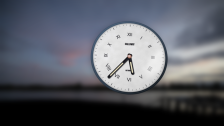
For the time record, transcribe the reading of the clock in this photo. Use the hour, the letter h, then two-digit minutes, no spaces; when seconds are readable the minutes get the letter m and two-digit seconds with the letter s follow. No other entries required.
5h37
